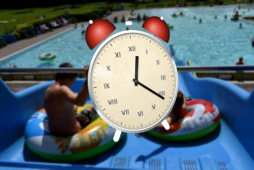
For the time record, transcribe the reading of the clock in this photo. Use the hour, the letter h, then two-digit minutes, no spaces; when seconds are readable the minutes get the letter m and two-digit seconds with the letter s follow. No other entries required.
12h21
